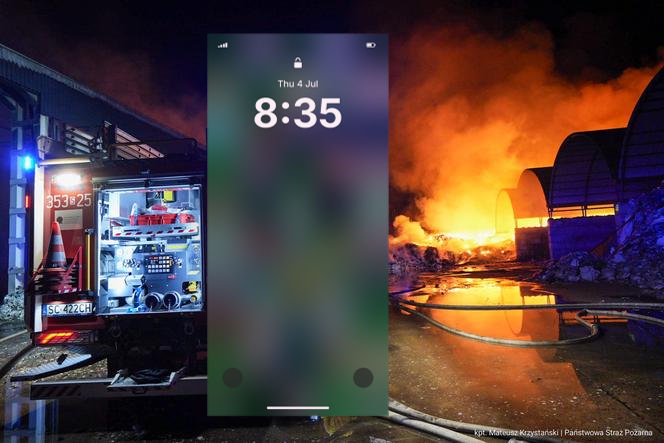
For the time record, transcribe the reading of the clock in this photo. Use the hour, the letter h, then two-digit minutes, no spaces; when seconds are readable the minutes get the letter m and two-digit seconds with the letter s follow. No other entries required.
8h35
